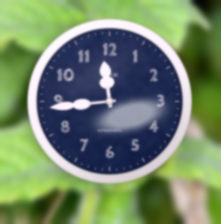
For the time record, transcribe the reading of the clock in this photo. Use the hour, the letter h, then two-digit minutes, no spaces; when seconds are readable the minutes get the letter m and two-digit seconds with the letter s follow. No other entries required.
11h44
